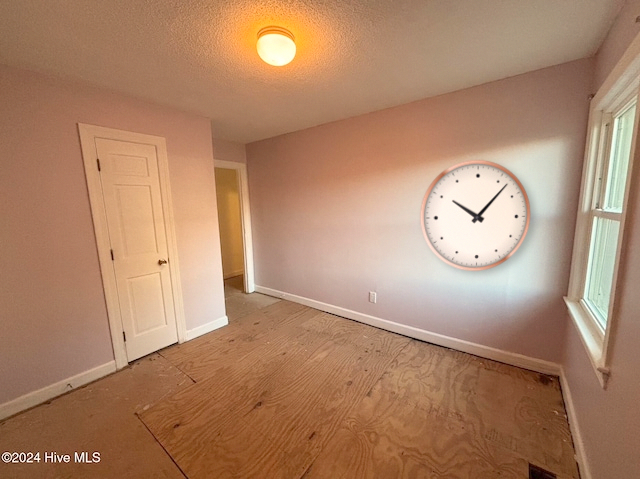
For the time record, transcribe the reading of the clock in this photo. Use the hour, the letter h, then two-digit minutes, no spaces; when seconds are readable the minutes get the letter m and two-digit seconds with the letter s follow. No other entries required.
10h07
